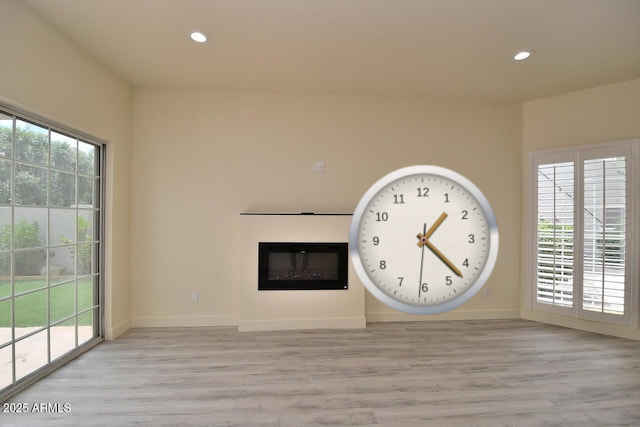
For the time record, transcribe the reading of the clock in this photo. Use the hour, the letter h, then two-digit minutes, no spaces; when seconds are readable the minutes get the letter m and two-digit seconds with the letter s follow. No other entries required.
1h22m31s
